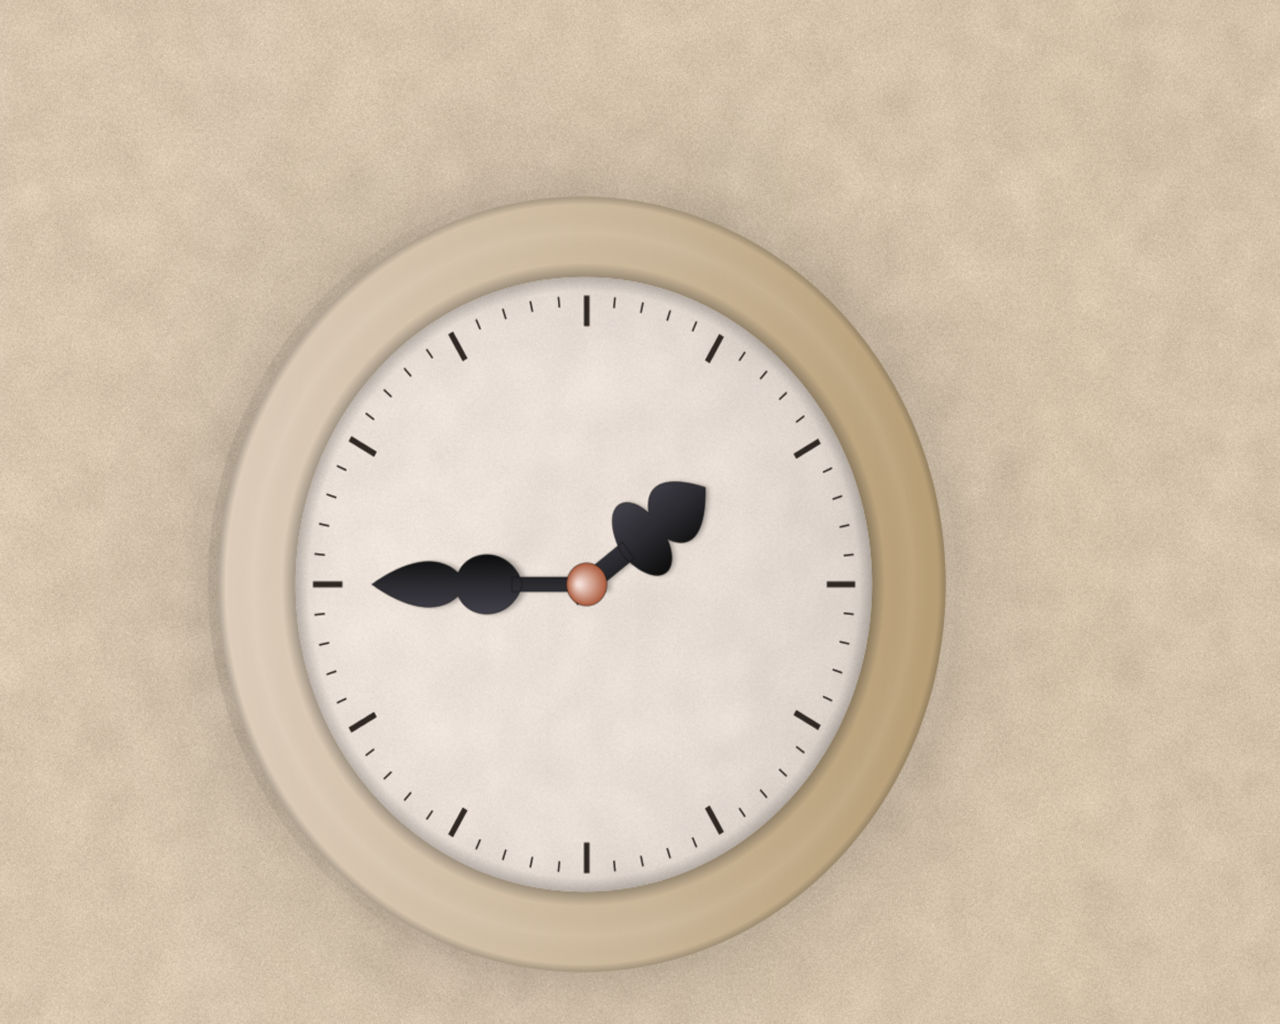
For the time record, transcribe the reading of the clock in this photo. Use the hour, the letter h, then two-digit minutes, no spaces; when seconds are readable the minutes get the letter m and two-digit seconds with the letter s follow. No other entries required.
1h45
